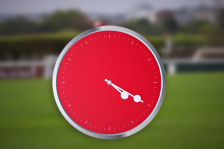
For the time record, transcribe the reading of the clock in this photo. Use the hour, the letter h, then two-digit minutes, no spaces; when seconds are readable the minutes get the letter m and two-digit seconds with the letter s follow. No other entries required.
4h20
